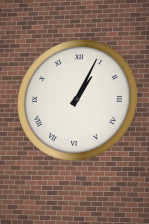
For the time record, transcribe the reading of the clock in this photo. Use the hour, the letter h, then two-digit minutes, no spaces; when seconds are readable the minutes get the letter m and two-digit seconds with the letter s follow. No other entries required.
1h04
